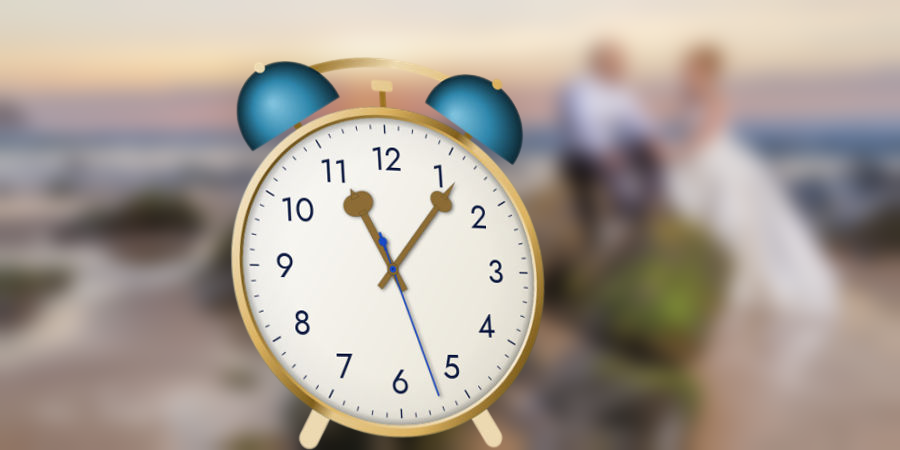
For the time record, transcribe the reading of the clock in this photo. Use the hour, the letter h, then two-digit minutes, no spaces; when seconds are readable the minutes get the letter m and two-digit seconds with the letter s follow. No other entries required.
11h06m27s
